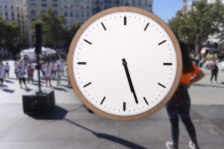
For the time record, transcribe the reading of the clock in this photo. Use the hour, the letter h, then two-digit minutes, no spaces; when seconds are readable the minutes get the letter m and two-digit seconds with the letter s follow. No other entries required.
5h27
